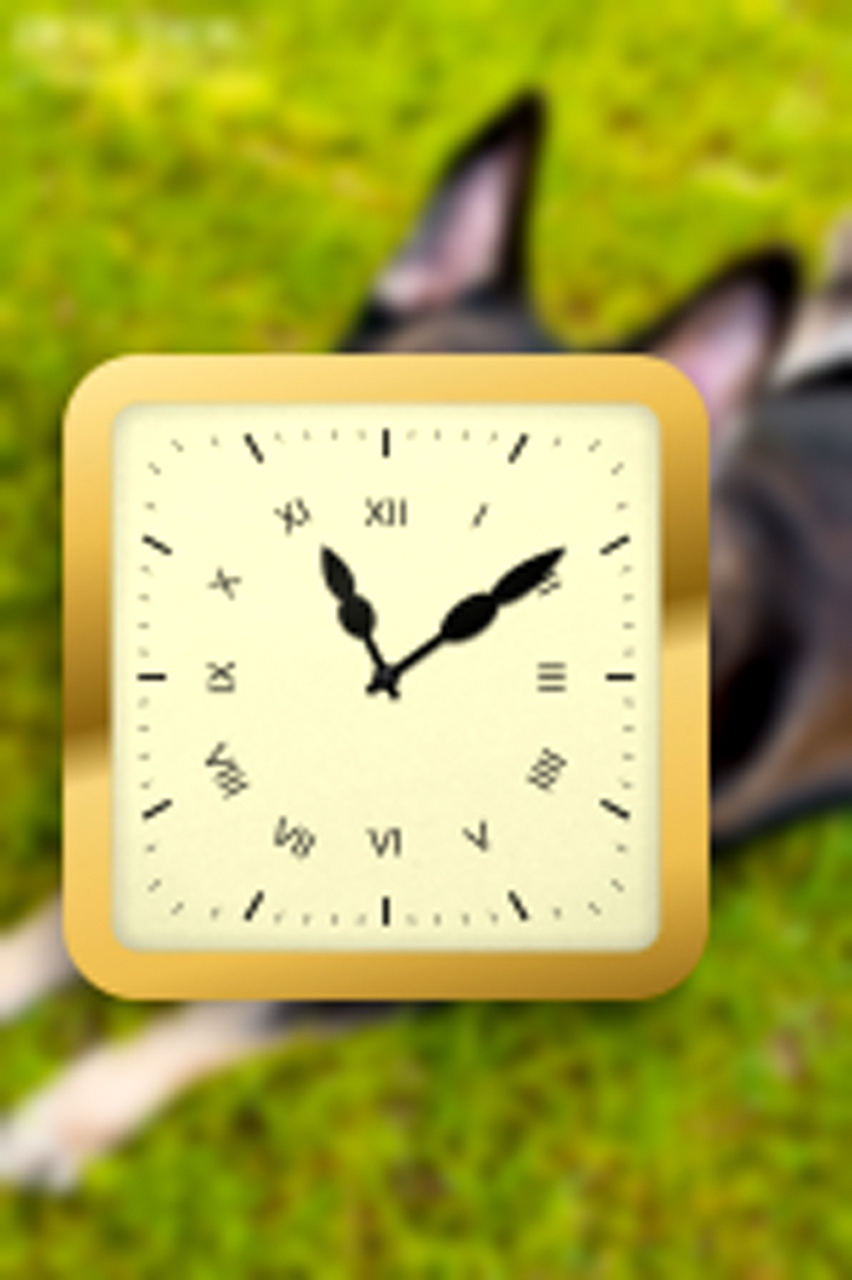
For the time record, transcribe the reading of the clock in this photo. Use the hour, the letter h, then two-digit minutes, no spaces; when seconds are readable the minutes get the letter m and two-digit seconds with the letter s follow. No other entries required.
11h09
